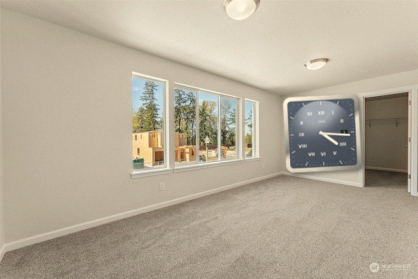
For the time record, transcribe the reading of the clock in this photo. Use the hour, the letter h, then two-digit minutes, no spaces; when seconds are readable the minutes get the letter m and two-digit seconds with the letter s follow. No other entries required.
4h16
